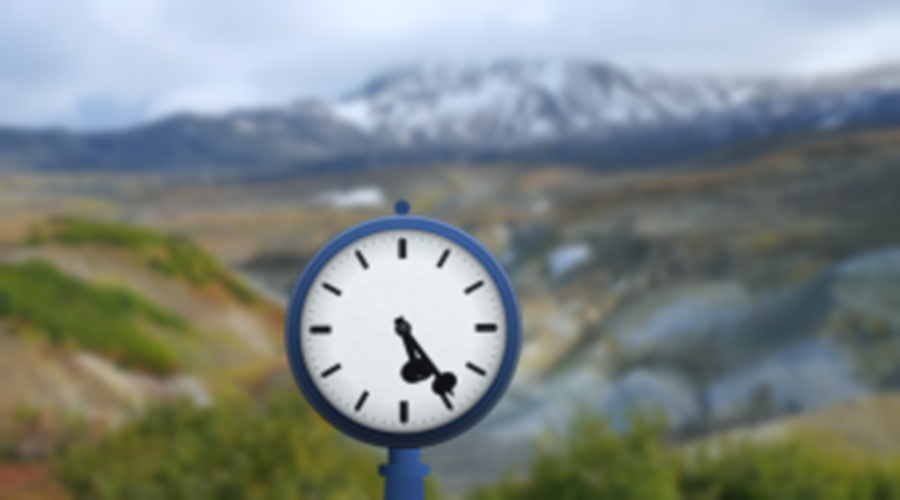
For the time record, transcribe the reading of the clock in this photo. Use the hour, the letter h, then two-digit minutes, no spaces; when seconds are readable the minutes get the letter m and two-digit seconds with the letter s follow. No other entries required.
5h24
